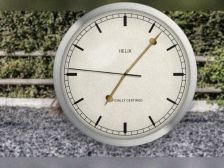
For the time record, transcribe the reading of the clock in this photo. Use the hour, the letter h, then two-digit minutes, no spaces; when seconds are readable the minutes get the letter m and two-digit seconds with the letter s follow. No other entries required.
7h06m46s
